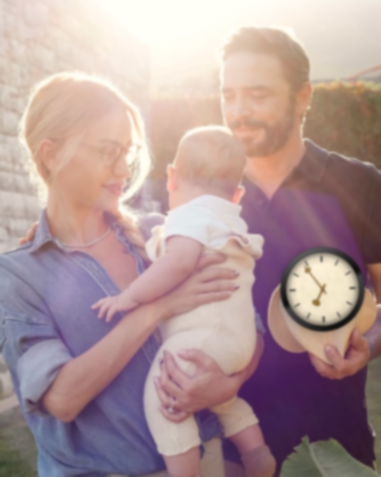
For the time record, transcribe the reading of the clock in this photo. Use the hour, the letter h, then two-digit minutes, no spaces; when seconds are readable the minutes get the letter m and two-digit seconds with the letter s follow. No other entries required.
6h54
